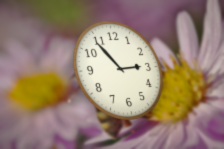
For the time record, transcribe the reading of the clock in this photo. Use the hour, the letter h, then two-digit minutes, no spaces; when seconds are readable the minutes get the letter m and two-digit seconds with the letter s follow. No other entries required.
2h54
